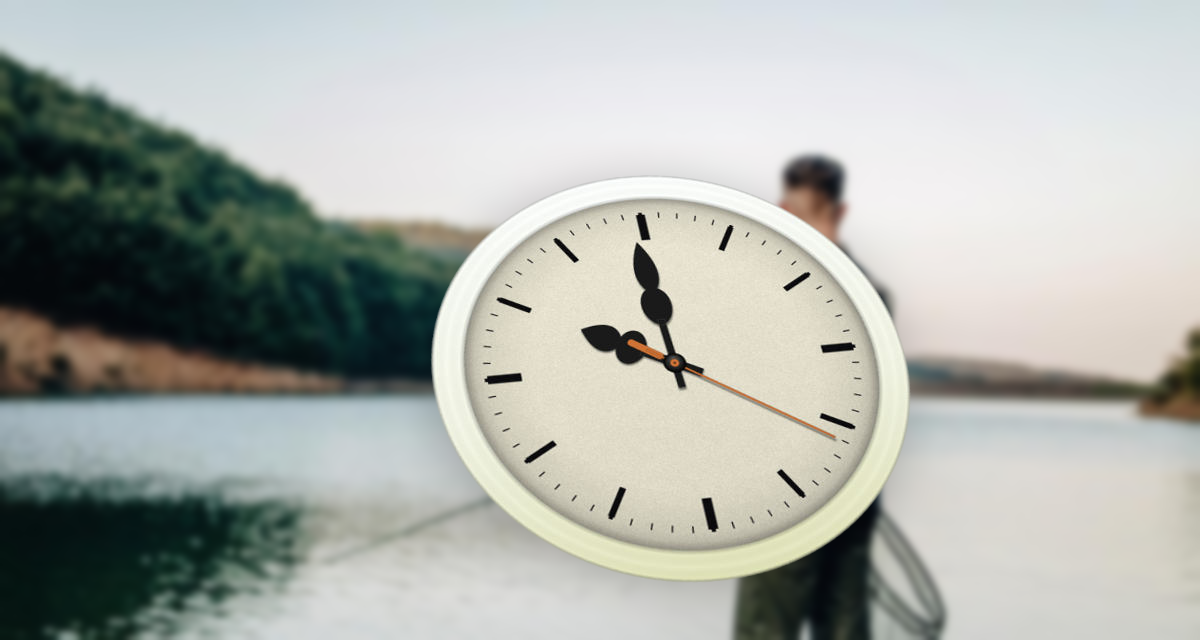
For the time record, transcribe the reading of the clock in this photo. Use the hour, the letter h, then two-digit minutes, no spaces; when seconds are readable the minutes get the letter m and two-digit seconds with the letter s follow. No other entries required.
9h59m21s
